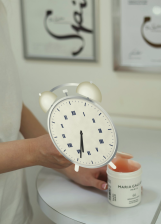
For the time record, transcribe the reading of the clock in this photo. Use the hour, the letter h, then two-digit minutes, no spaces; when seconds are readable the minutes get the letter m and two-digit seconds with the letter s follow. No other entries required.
6h34
